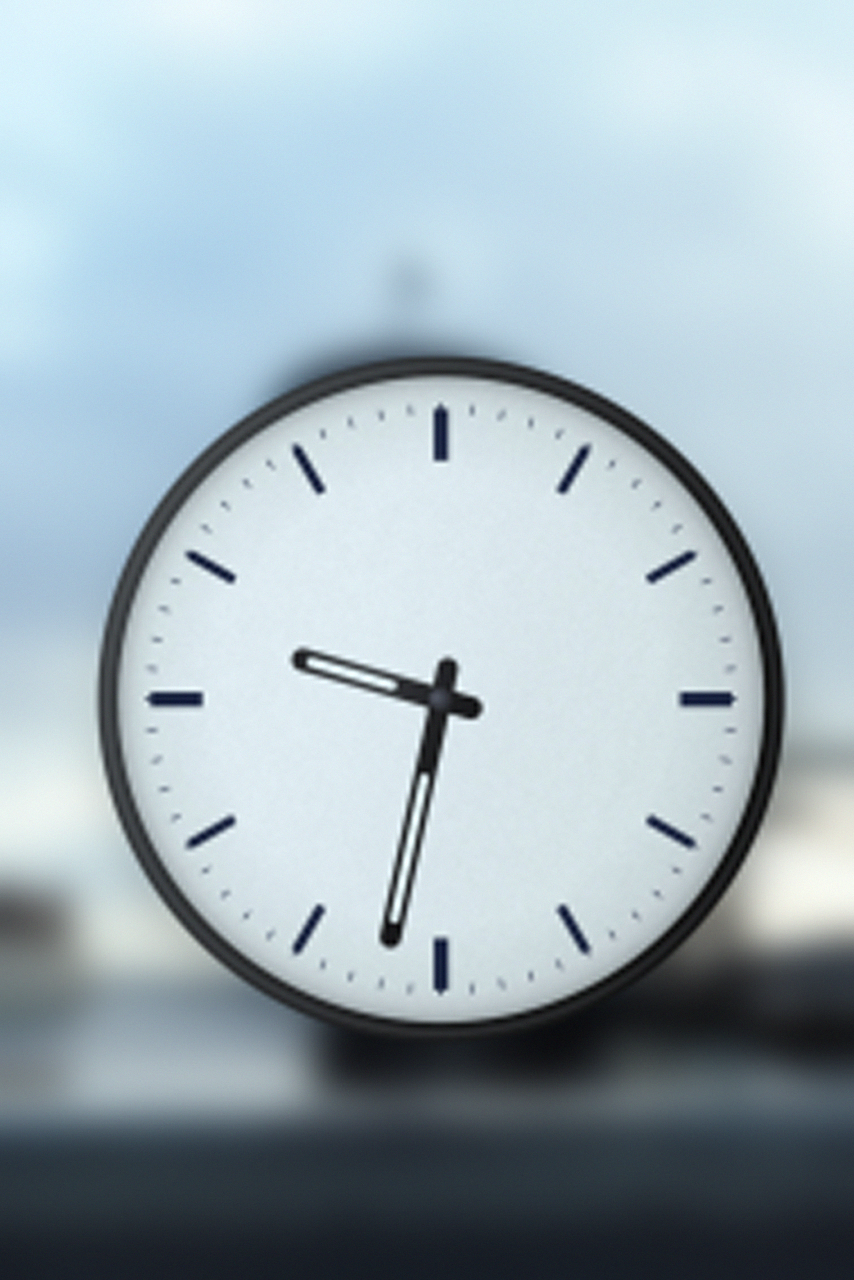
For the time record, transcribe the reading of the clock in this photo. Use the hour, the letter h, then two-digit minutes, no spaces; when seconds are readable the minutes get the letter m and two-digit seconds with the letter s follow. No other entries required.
9h32
